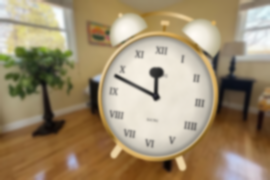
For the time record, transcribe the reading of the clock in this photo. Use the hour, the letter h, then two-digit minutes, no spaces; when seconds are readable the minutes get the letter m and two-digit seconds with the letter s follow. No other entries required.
11h48
